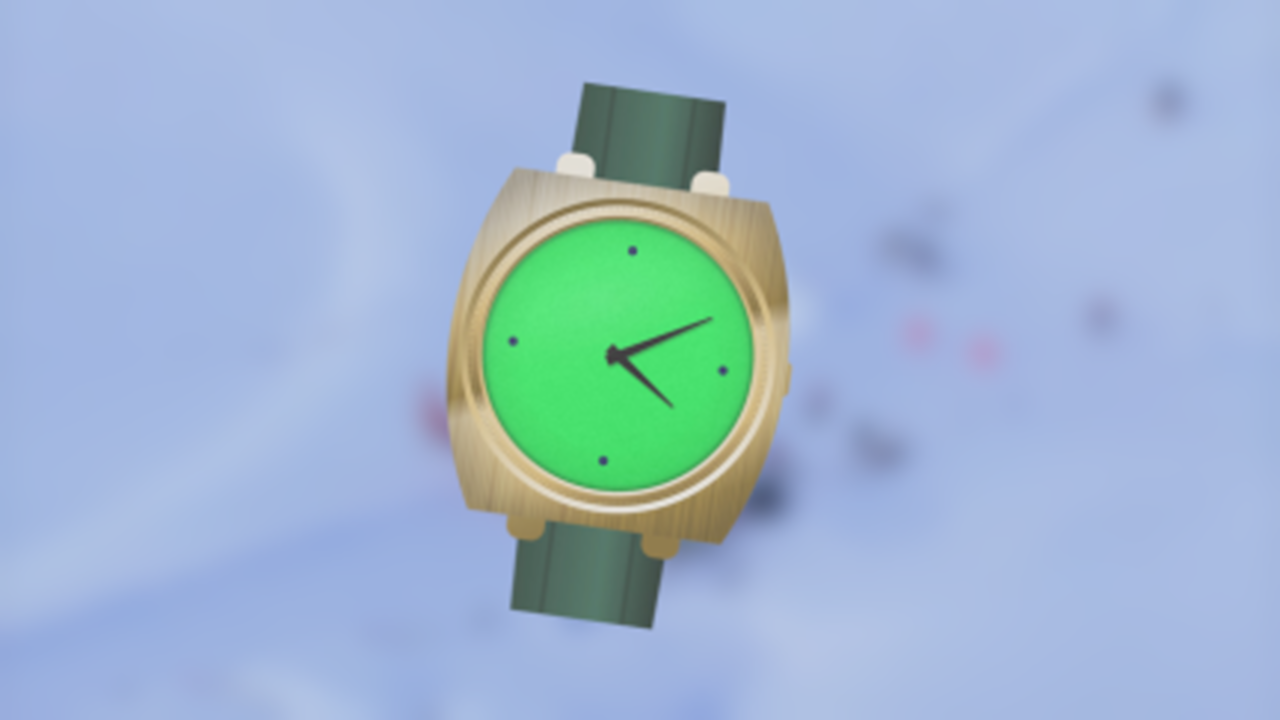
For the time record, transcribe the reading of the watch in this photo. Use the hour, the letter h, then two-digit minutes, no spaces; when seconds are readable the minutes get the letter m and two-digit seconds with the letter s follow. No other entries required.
4h10
